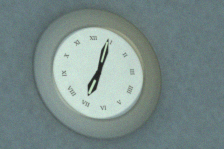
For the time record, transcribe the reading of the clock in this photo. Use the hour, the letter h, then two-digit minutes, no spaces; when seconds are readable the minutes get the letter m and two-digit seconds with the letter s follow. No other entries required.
7h04
